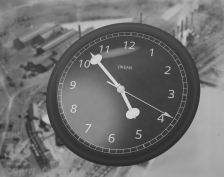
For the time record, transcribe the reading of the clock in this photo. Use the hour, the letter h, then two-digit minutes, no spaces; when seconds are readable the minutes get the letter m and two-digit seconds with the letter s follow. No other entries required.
4h52m19s
